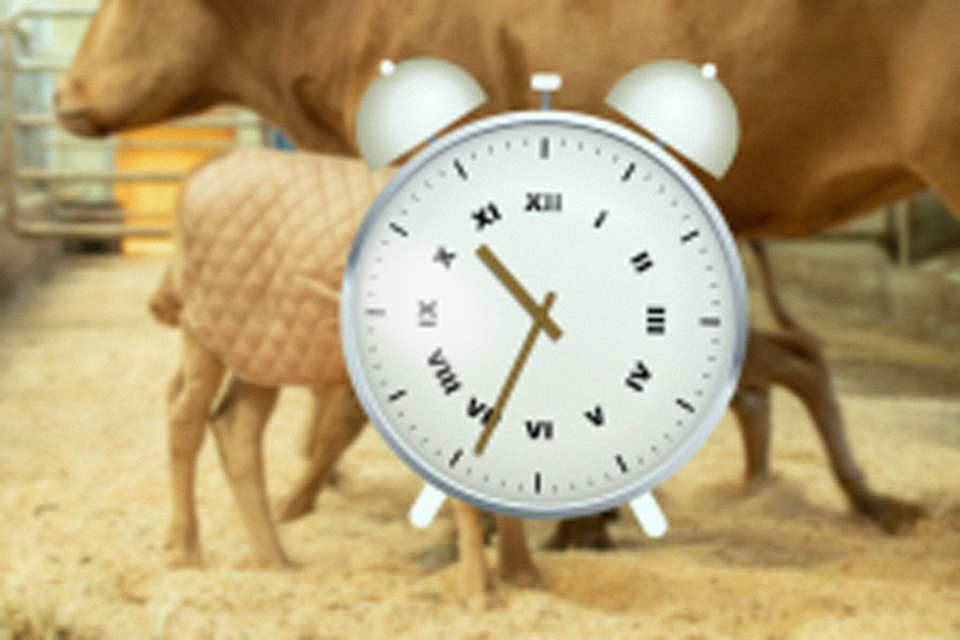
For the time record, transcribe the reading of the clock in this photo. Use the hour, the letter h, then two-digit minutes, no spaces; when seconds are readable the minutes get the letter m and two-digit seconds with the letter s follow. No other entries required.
10h34
